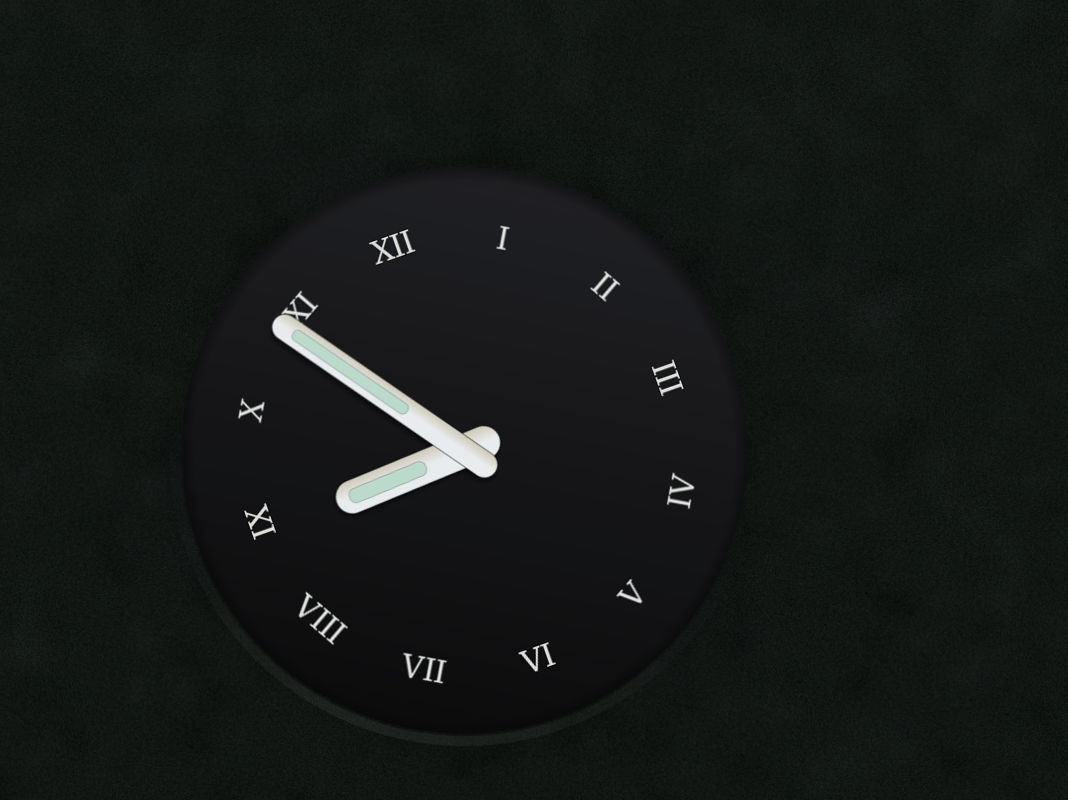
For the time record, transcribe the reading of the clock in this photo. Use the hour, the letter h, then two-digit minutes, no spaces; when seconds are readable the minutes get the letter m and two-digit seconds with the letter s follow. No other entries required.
8h54
